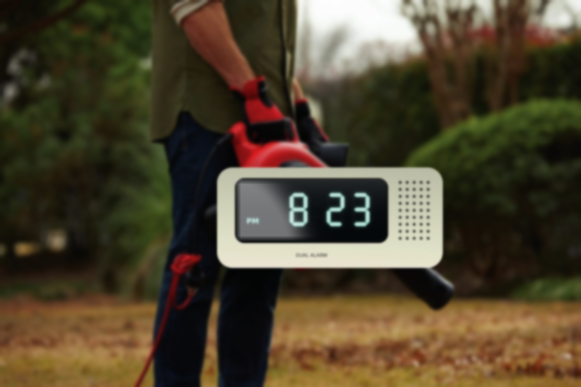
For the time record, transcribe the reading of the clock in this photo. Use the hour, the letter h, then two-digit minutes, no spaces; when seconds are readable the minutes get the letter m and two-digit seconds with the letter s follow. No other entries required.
8h23
